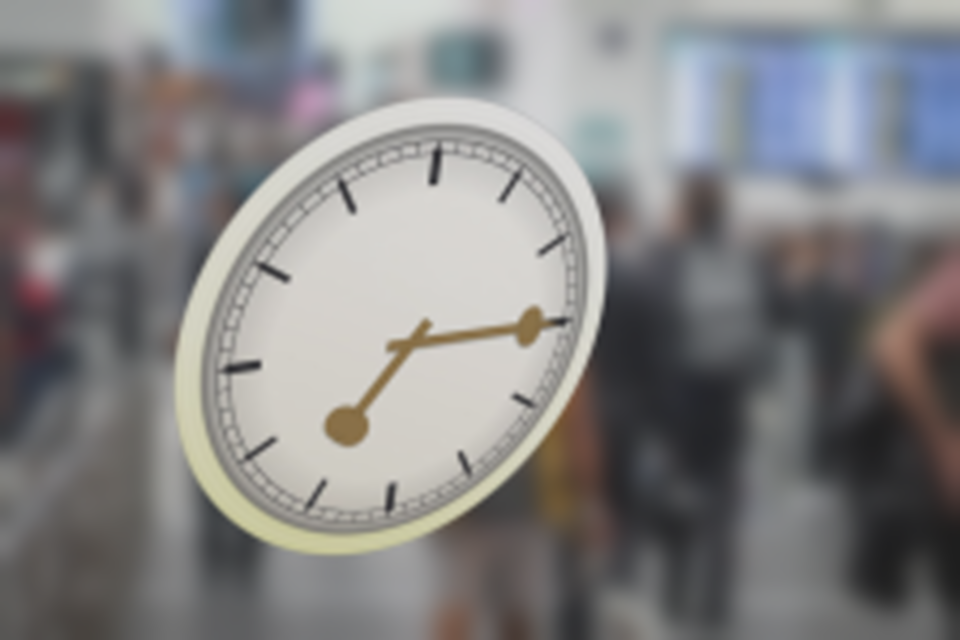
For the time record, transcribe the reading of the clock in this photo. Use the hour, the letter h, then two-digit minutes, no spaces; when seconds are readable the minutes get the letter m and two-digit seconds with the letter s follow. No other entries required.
7h15
